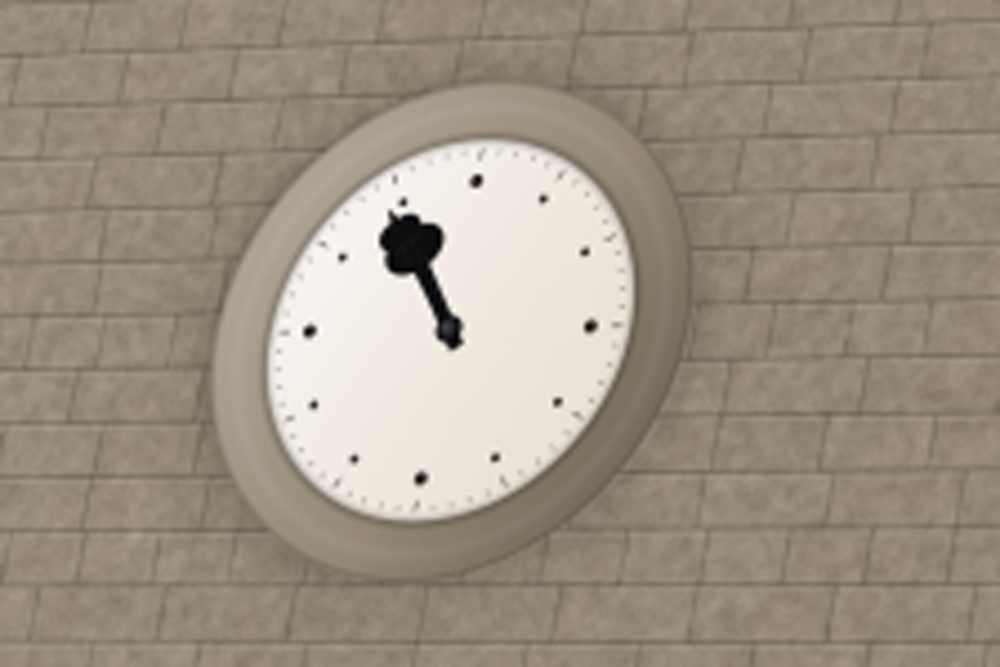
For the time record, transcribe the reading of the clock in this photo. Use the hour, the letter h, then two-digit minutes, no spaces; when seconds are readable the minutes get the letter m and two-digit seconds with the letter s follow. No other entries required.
10h54
